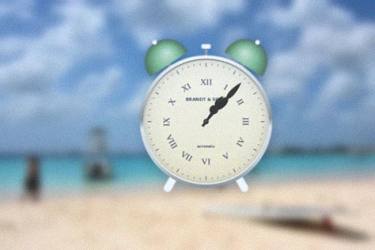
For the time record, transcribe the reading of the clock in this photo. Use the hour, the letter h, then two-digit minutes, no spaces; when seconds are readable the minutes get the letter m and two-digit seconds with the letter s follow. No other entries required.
1h07
